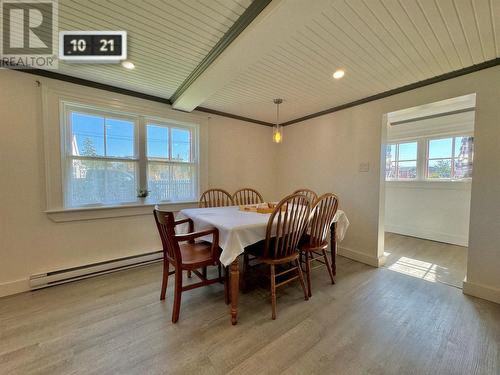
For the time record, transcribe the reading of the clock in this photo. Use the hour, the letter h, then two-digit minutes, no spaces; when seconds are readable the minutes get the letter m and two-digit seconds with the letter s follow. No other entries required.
10h21
